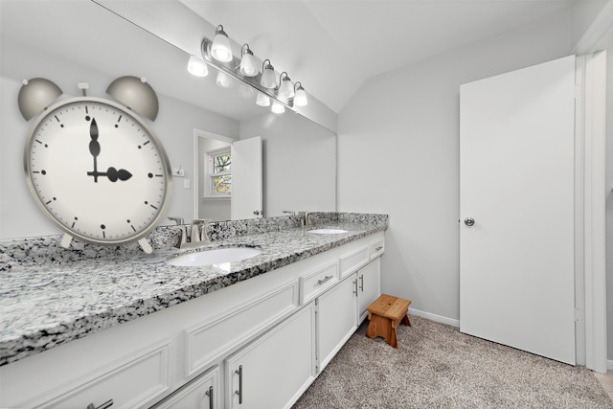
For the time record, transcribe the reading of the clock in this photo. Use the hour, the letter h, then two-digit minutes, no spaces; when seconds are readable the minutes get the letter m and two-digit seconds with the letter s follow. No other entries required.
3h01
